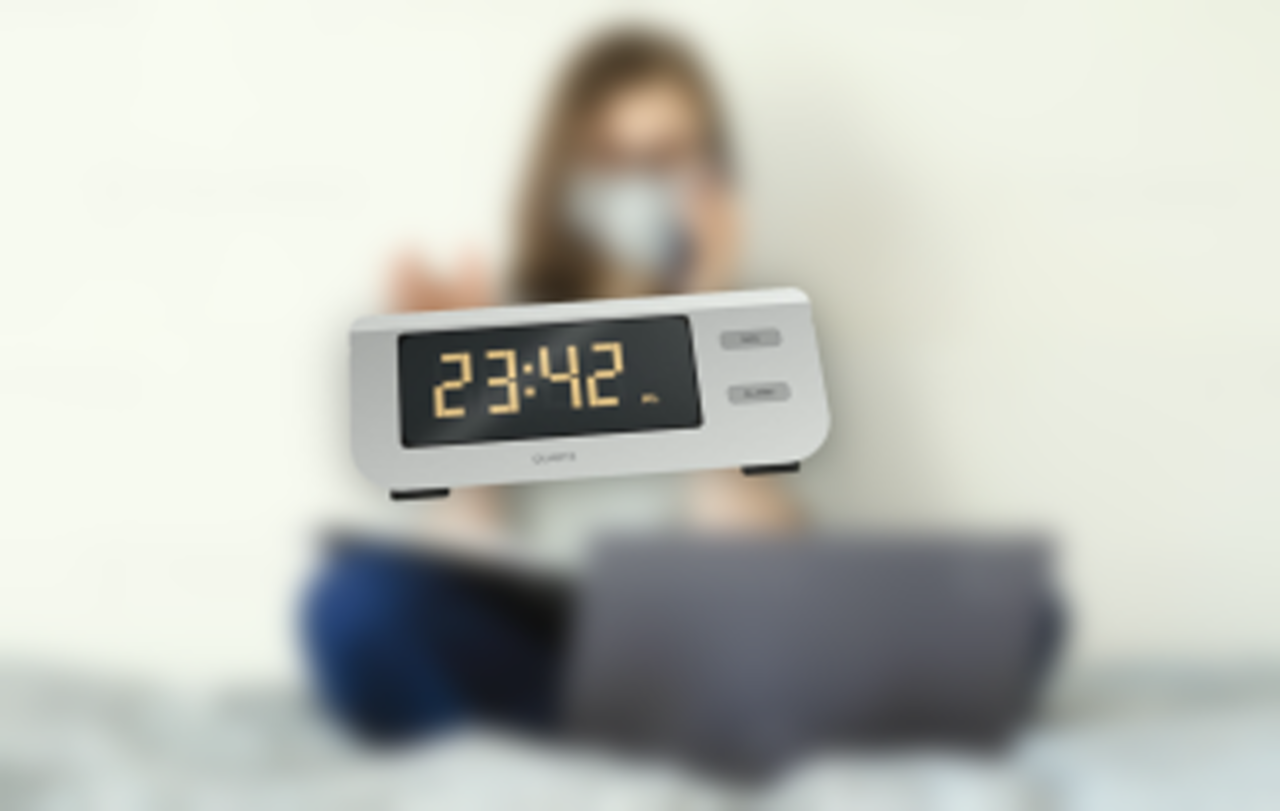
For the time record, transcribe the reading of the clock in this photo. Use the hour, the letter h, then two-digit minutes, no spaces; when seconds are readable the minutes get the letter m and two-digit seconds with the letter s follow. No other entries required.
23h42
